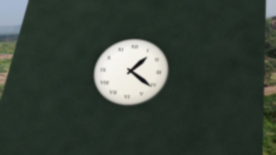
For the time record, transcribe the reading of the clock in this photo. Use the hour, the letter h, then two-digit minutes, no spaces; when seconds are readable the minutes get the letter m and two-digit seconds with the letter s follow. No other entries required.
1h21
